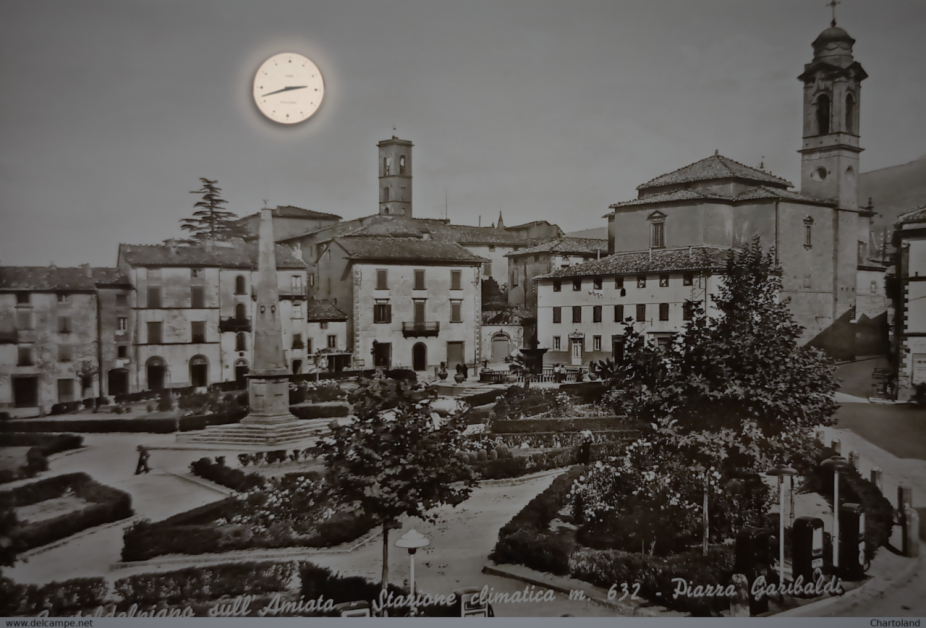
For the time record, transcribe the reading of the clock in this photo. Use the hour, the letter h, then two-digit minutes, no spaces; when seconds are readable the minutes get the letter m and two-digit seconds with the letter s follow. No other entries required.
2h42
